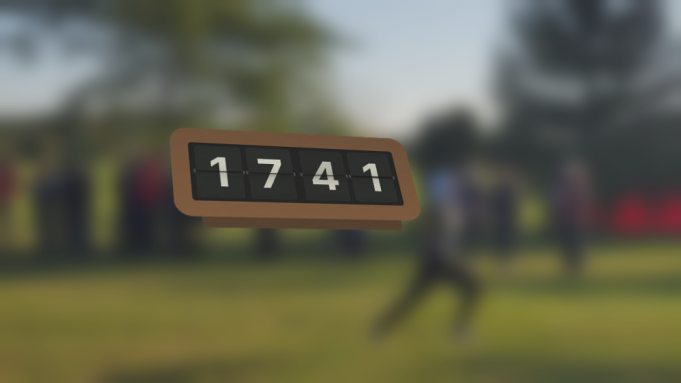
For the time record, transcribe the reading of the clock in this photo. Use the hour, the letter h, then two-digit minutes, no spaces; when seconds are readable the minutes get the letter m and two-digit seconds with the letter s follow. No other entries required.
17h41
